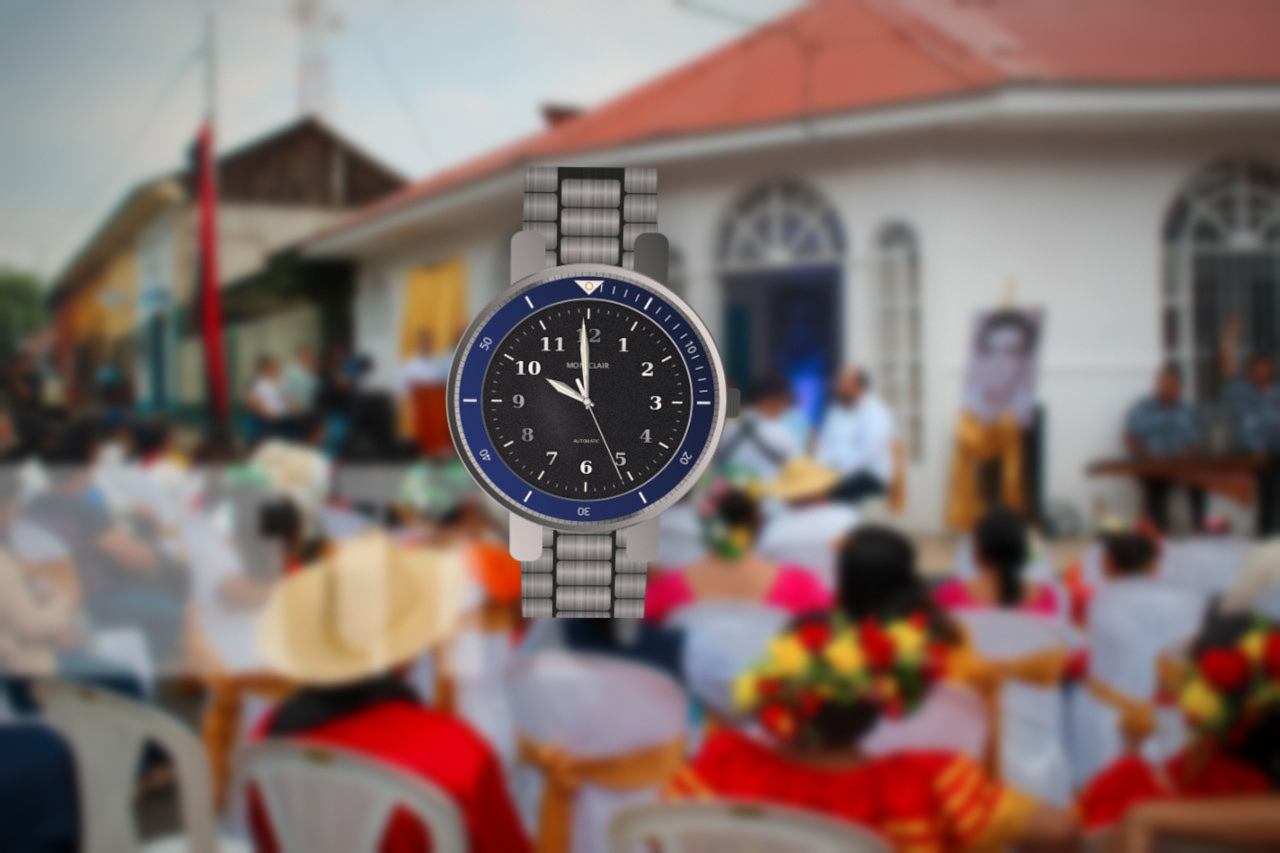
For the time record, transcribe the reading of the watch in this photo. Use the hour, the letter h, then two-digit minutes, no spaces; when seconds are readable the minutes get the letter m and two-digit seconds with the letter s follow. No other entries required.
9h59m26s
